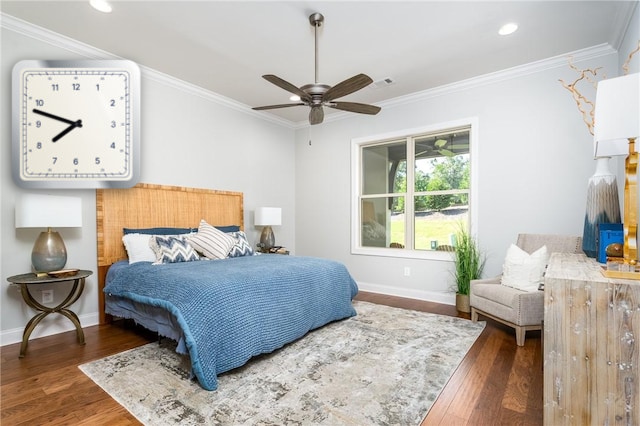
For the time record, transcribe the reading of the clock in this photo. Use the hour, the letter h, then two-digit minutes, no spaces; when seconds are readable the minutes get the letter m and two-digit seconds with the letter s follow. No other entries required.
7h48
